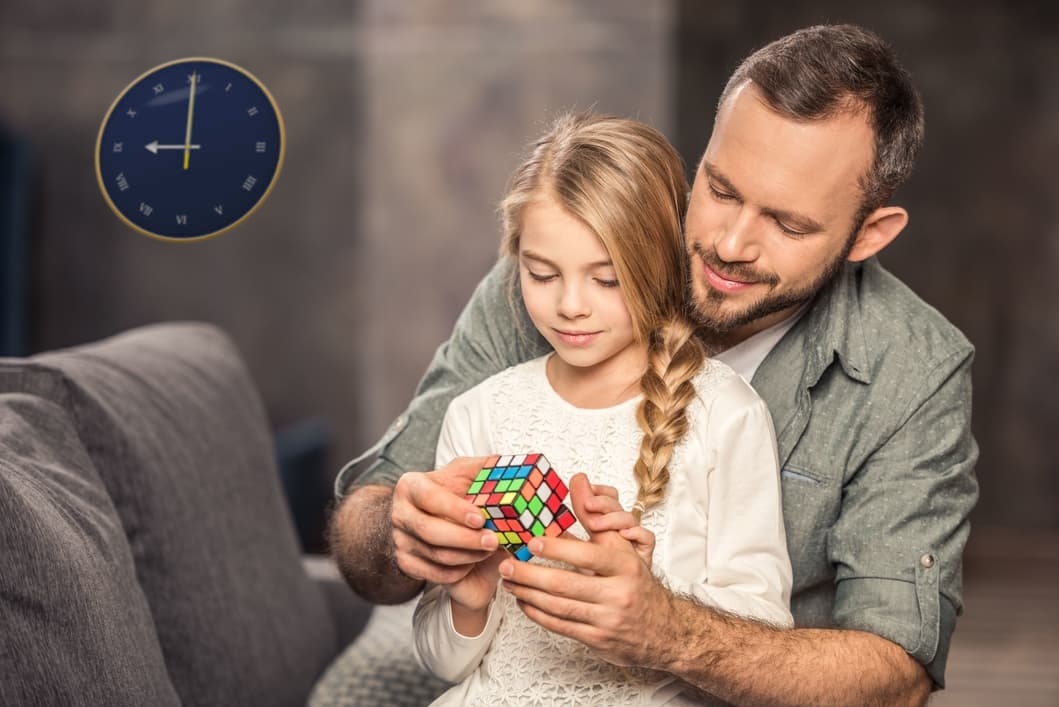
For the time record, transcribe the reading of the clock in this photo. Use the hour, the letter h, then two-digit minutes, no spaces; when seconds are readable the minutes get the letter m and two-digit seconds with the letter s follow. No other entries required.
9h00m00s
